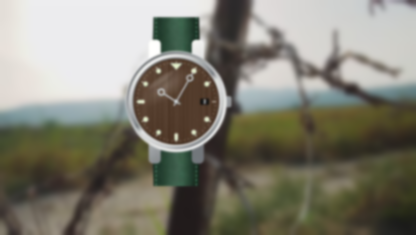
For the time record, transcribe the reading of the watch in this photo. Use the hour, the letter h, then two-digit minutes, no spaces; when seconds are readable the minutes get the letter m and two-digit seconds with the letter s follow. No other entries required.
10h05
